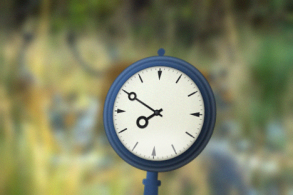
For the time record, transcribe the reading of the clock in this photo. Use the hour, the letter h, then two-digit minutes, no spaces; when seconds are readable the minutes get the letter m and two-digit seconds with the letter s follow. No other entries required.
7h50
